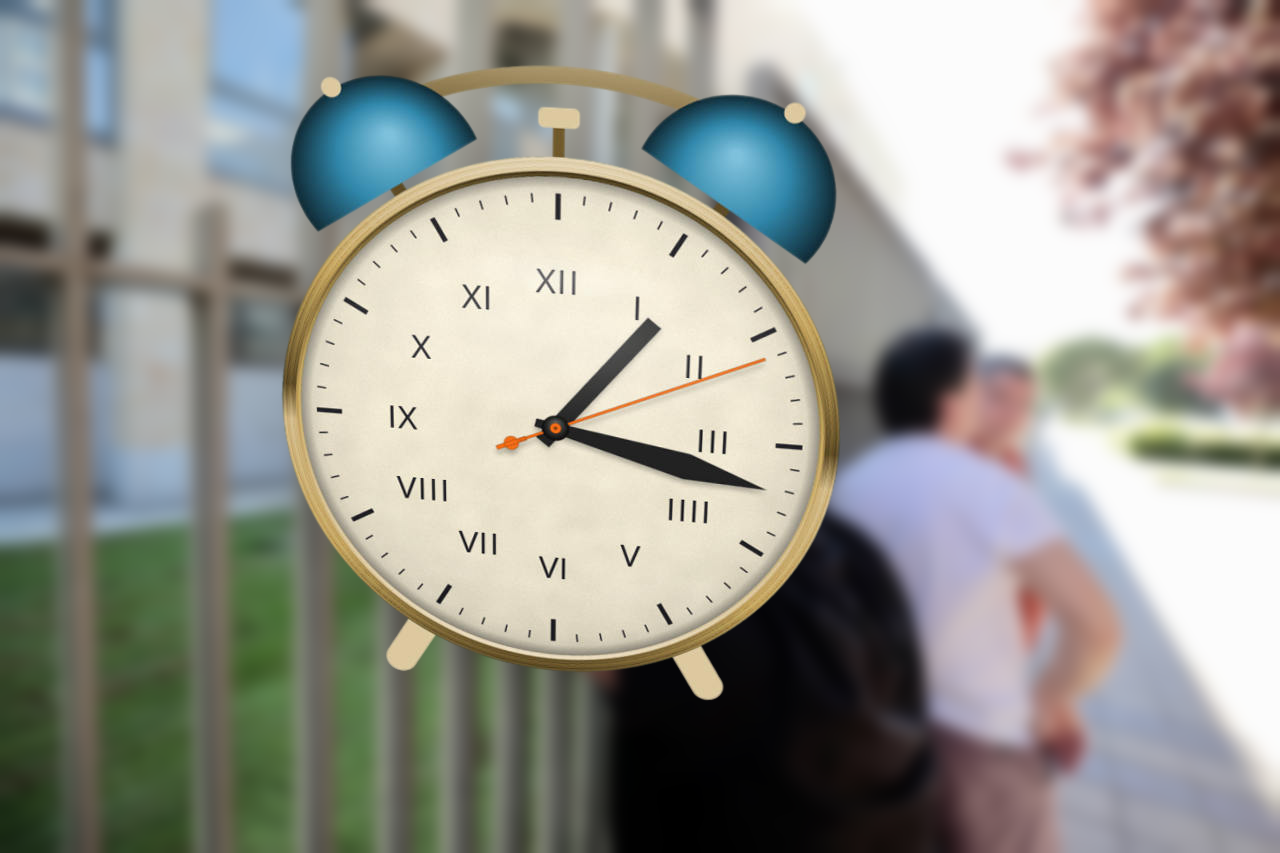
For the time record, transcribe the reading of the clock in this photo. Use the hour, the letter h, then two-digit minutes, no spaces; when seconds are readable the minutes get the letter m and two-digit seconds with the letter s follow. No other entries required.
1h17m11s
